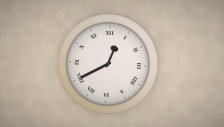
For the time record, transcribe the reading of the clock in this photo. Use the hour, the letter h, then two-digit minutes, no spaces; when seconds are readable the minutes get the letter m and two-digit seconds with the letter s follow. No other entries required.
12h40
